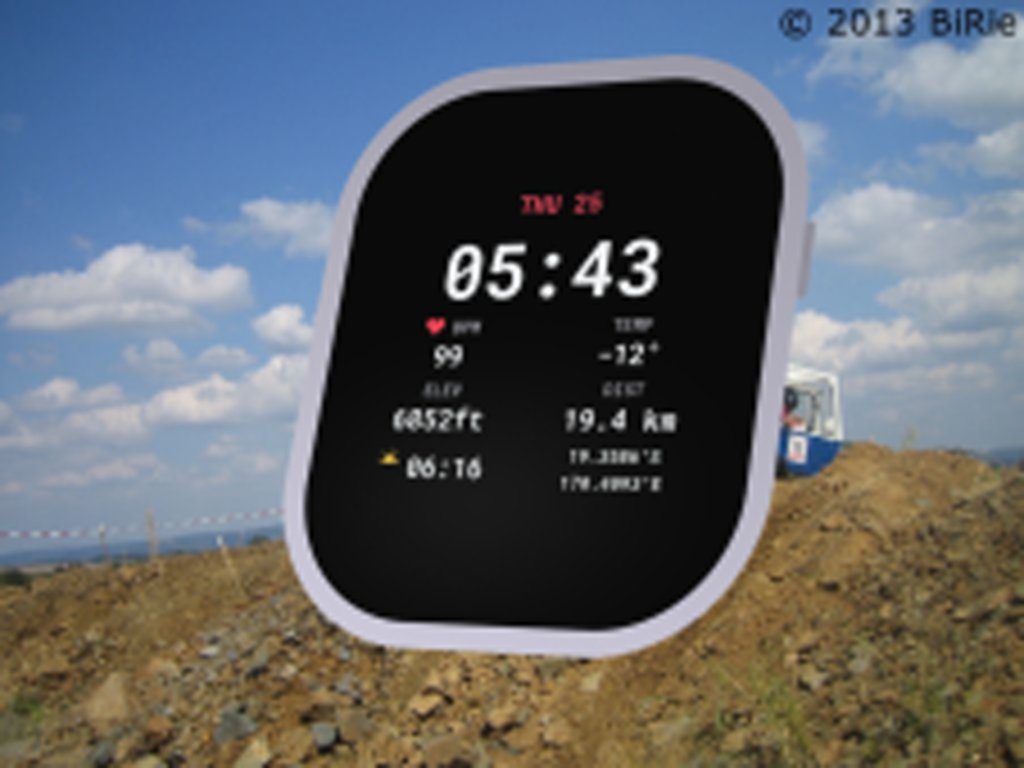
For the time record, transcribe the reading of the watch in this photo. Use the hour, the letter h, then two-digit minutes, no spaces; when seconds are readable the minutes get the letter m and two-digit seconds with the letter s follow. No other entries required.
5h43
